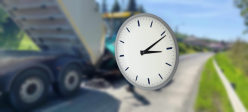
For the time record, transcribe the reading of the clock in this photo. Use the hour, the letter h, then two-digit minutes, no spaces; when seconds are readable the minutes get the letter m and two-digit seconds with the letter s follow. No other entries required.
3h11
